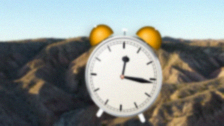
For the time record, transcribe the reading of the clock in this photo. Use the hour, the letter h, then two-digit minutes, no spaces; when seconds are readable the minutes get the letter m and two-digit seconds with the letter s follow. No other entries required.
12h16
